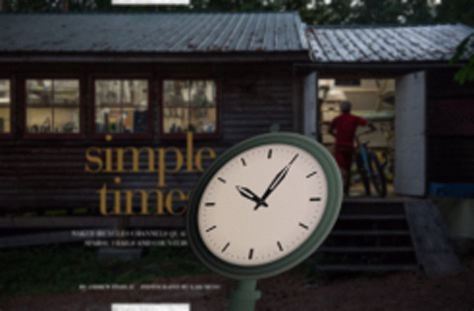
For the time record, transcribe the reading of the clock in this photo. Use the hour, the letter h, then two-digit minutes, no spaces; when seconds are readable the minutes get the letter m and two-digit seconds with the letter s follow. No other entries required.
10h05
